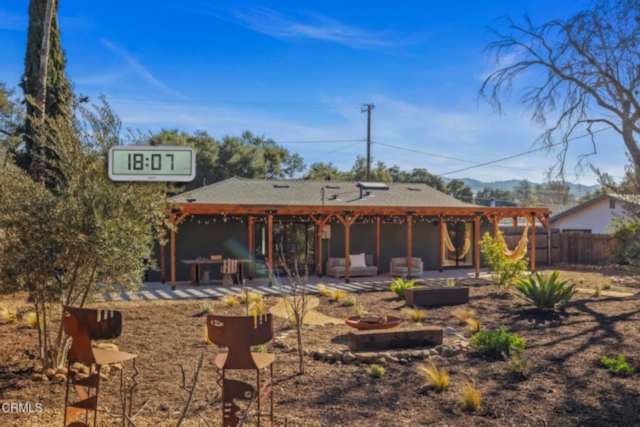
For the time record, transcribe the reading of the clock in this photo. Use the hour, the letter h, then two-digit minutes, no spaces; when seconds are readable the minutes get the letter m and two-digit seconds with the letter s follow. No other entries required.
18h07
